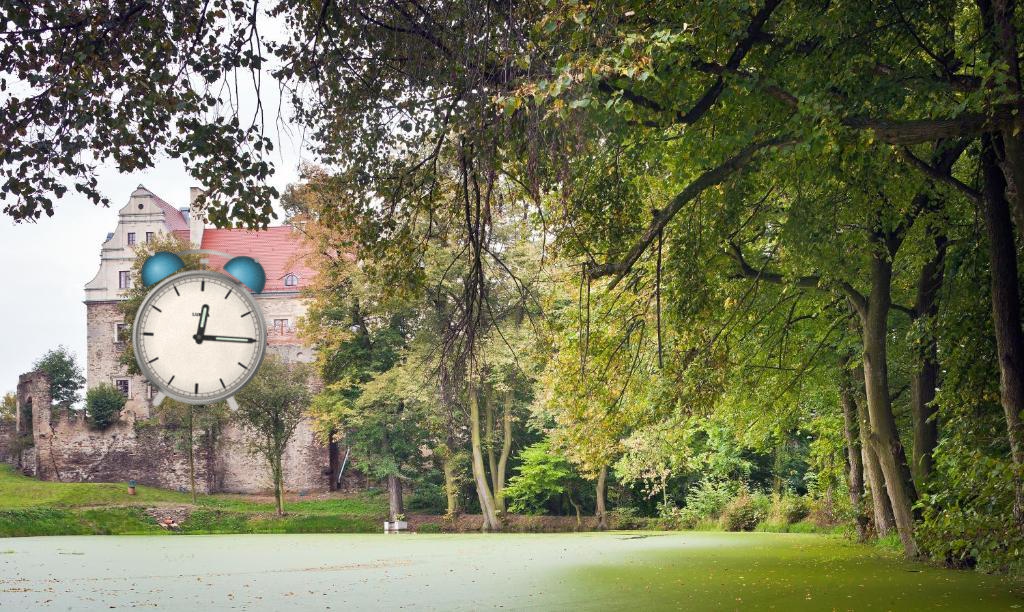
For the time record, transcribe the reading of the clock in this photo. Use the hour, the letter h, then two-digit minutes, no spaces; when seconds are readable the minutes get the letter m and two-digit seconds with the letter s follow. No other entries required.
12h15
